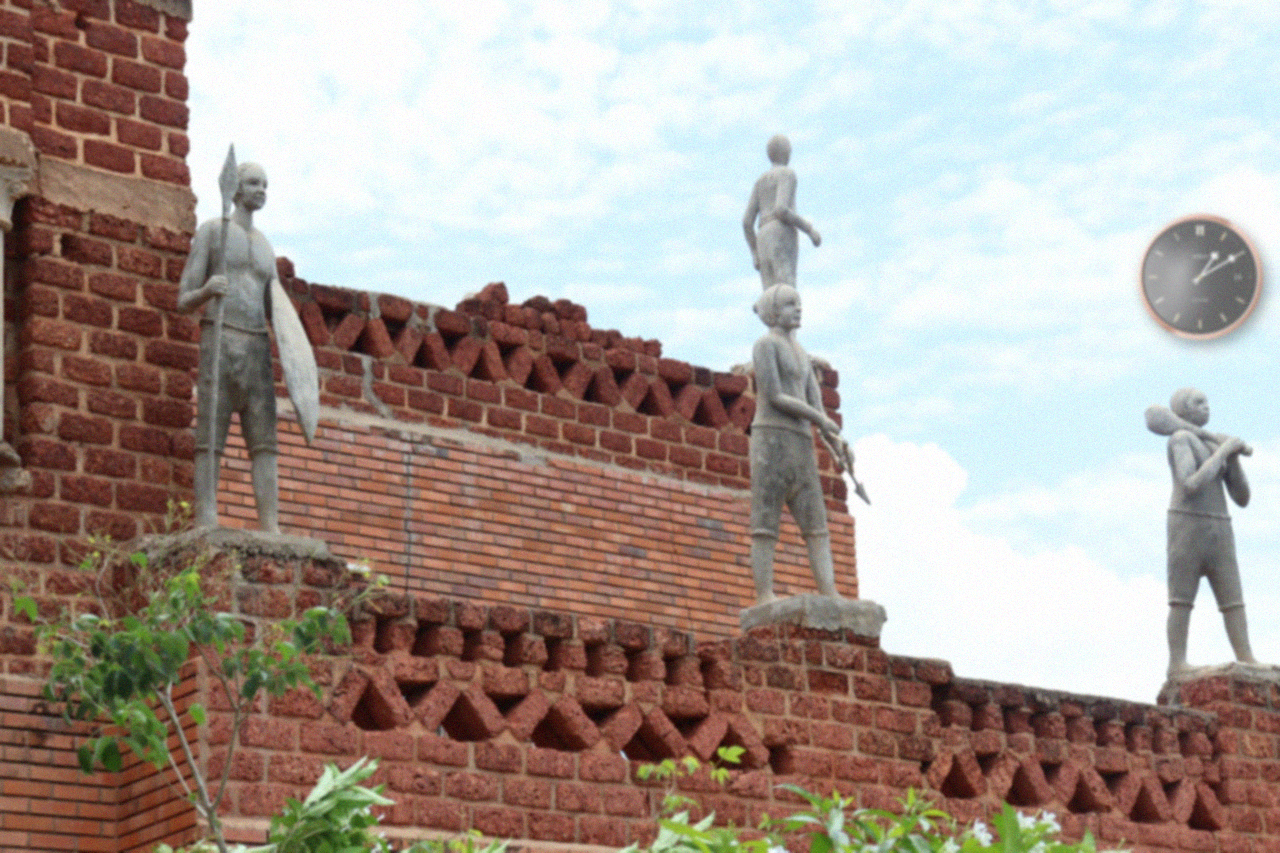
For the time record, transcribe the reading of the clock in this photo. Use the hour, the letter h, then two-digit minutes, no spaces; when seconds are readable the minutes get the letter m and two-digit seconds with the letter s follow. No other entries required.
1h10
